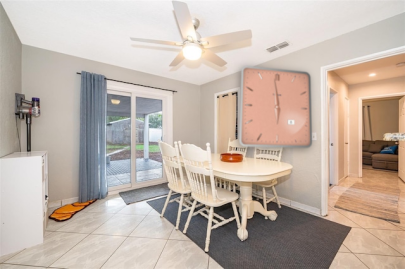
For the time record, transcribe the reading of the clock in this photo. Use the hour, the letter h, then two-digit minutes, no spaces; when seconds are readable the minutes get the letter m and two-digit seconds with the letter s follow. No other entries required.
5h59
